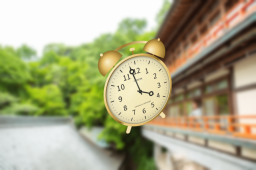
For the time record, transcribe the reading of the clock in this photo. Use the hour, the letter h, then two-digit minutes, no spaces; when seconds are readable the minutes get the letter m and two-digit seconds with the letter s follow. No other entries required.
3h58
